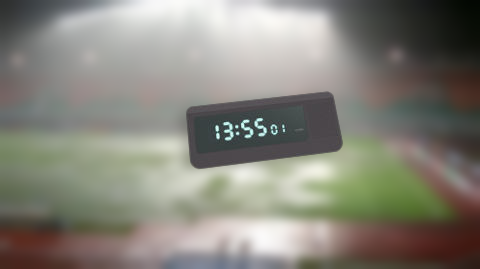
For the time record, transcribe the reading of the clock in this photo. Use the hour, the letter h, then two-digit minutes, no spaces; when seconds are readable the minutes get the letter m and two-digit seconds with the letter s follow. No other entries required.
13h55m01s
